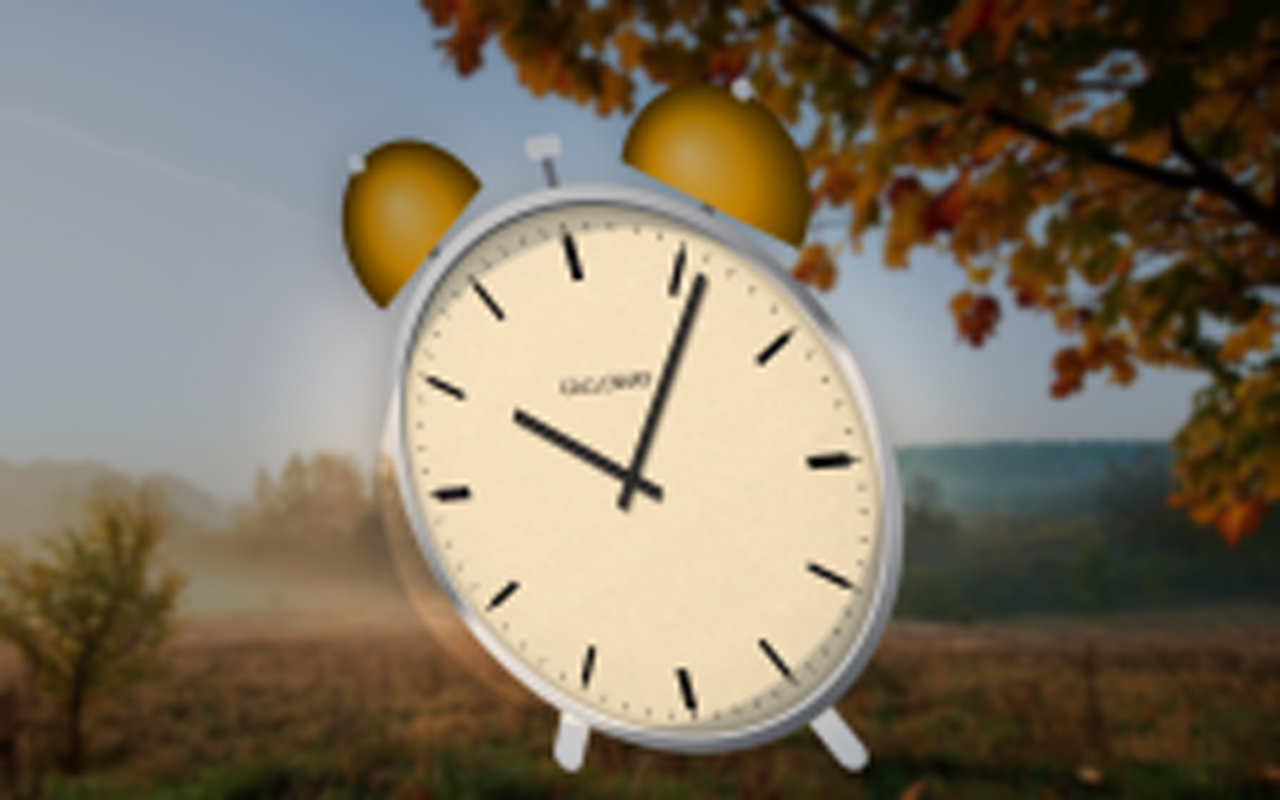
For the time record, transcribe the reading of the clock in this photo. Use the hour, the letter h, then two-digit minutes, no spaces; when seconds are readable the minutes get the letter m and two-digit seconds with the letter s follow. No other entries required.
10h06
